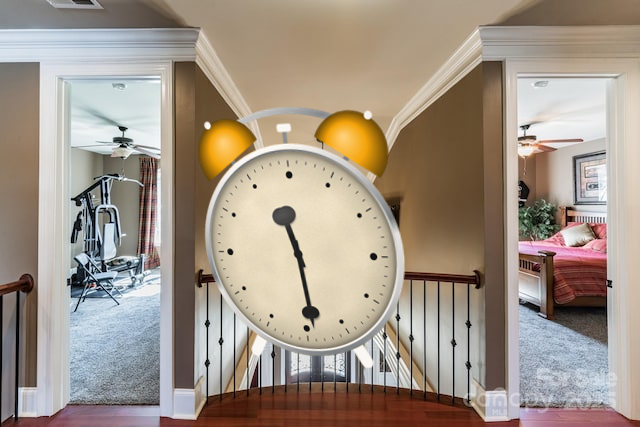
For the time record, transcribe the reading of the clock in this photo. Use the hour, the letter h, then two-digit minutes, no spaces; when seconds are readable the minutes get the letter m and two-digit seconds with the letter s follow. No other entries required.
11h29
